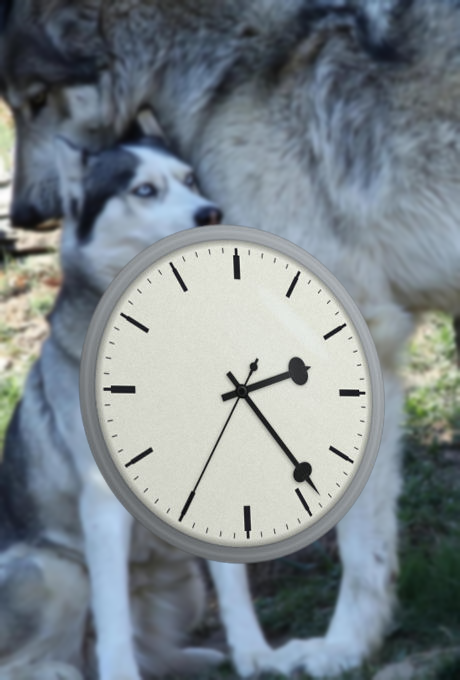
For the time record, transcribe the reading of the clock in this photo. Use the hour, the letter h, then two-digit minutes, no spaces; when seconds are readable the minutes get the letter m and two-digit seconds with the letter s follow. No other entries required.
2h23m35s
